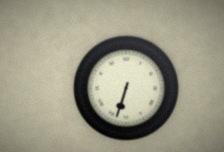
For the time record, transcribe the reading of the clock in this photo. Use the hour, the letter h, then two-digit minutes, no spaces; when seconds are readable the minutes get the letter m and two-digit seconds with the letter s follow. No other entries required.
6h33
